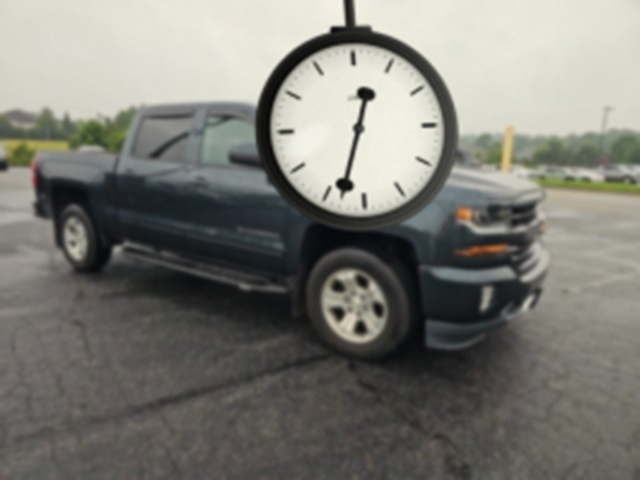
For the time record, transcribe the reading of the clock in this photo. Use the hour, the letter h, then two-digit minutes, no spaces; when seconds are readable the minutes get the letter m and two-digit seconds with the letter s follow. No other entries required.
12h33
